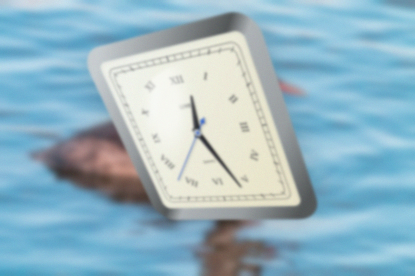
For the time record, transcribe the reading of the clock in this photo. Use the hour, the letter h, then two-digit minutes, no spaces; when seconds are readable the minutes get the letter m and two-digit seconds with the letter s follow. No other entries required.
12h26m37s
